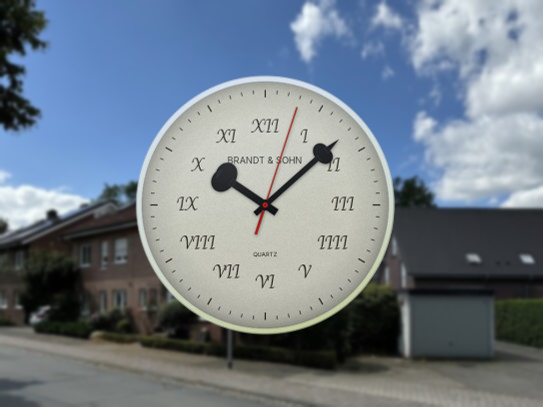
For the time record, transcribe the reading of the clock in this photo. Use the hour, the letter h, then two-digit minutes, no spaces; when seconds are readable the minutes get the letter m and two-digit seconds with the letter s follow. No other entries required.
10h08m03s
